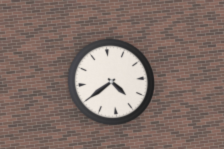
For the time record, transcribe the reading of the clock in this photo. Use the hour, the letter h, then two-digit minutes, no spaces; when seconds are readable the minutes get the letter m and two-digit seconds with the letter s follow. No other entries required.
4h40
